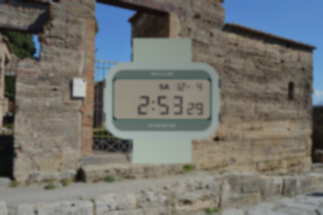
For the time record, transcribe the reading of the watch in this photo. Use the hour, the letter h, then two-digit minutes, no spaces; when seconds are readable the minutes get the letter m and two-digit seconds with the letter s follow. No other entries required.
2h53m29s
